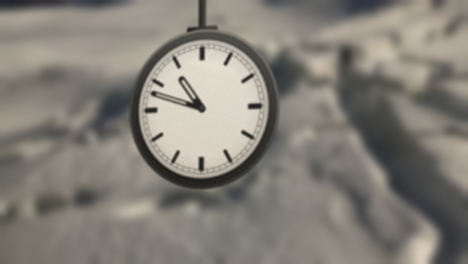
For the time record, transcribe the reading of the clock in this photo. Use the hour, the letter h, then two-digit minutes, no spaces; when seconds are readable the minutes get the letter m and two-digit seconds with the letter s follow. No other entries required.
10h48
